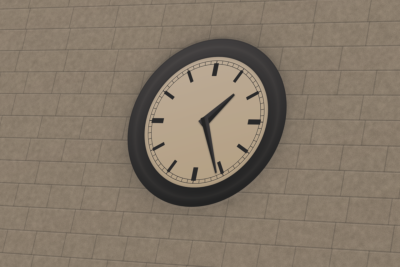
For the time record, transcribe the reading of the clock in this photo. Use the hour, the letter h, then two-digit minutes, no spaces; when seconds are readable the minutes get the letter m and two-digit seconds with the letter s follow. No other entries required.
1h26
